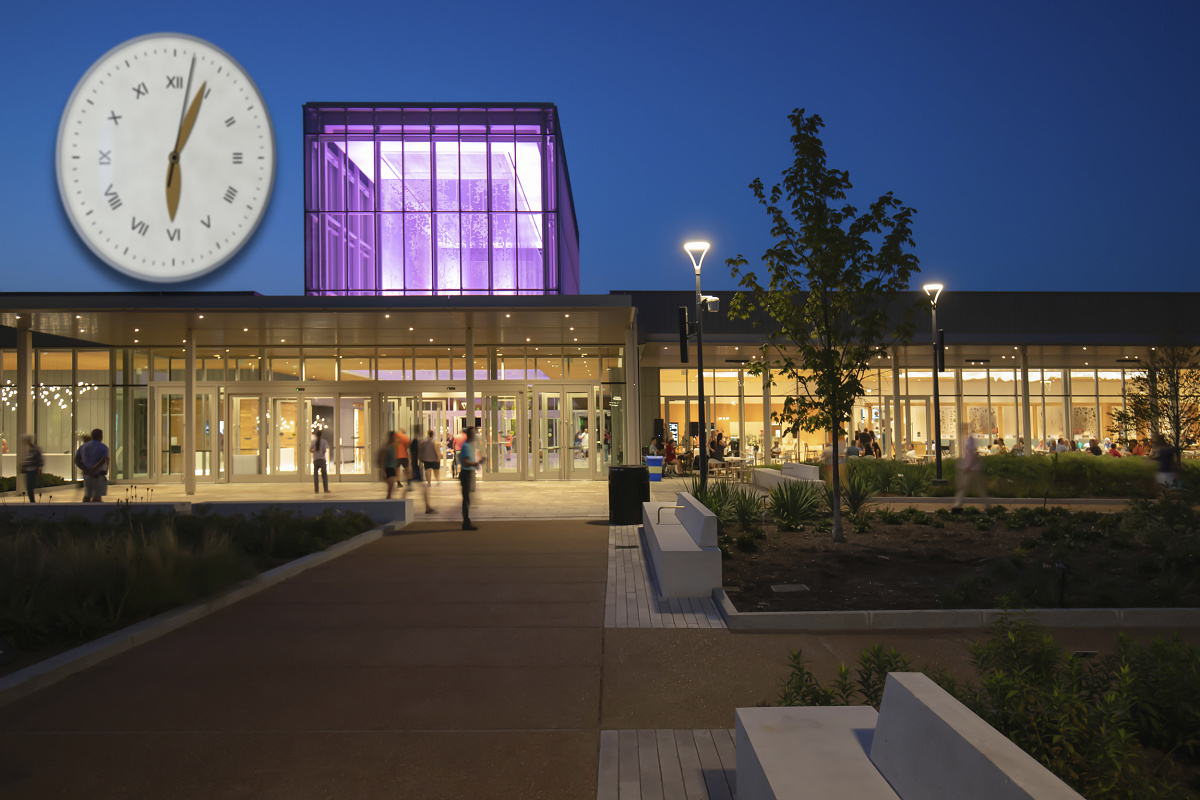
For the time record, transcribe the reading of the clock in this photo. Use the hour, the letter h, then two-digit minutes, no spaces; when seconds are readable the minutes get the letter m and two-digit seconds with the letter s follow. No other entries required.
6h04m02s
